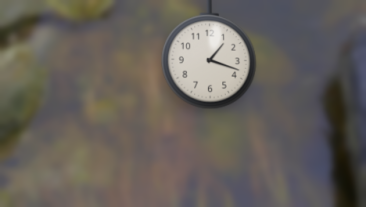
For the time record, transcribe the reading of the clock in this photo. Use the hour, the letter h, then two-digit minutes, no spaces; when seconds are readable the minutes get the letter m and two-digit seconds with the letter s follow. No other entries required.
1h18
